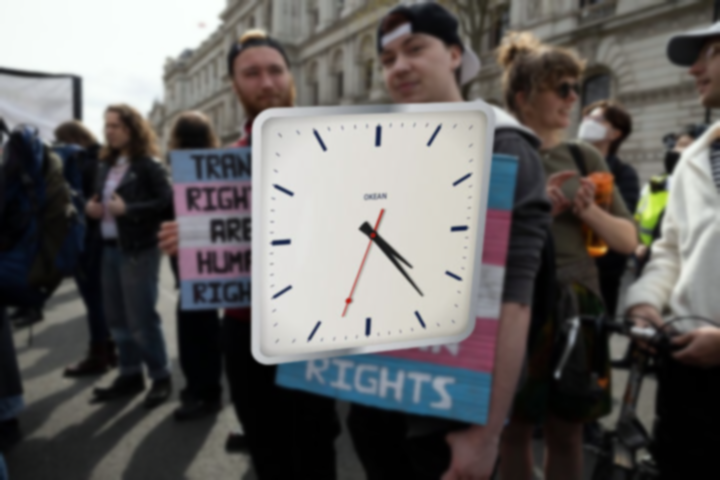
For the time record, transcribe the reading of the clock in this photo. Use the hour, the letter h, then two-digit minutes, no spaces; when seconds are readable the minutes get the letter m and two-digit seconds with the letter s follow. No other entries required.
4h23m33s
